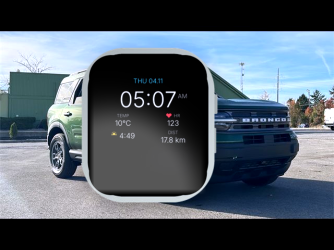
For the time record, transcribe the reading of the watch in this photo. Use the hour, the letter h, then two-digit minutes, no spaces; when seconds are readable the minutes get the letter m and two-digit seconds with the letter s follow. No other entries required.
5h07
